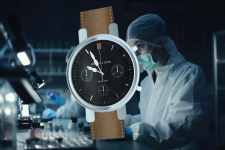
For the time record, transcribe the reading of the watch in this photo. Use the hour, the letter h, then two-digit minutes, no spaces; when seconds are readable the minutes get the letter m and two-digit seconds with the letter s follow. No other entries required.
9h56
